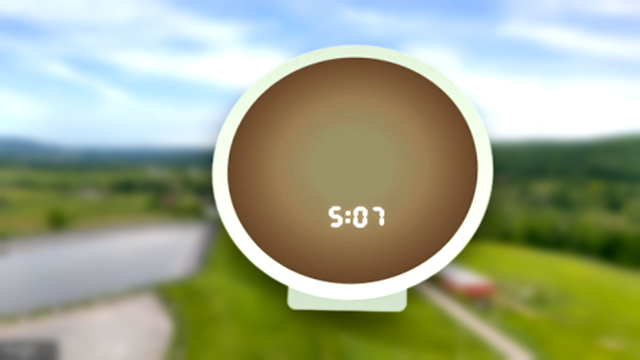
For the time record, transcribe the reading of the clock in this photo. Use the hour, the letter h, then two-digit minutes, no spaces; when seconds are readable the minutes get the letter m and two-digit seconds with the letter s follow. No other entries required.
5h07
